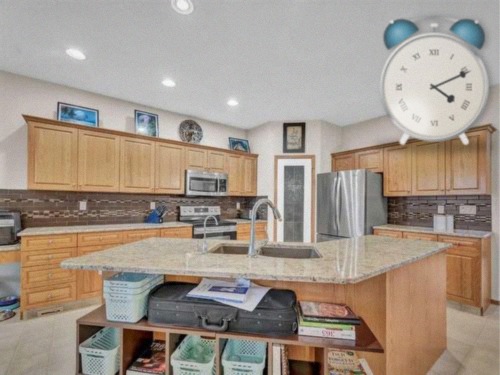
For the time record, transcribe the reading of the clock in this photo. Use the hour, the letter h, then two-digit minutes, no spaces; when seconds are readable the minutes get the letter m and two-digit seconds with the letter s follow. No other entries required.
4h11
